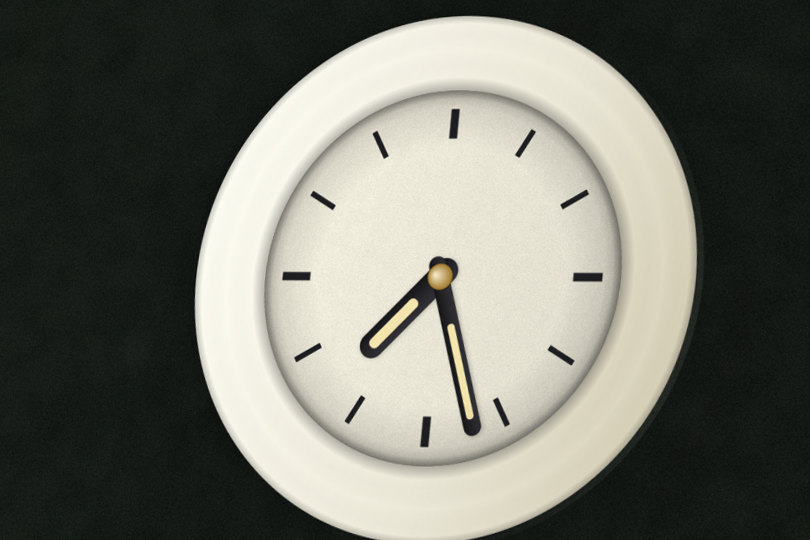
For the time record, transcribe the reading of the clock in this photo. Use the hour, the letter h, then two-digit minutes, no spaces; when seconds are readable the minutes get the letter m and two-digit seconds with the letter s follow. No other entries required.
7h27
